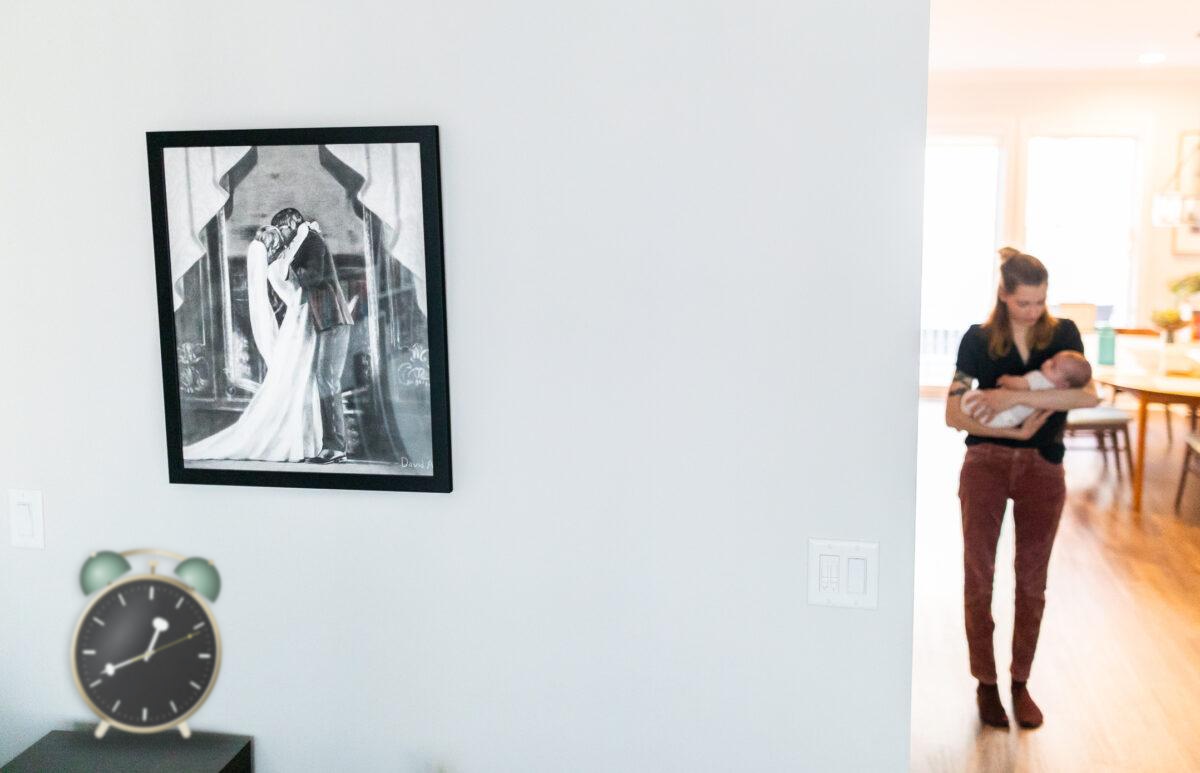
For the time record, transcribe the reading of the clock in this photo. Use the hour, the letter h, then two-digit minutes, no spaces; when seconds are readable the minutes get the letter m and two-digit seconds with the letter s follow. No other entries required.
12h41m11s
